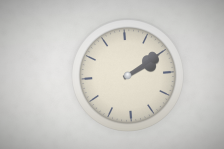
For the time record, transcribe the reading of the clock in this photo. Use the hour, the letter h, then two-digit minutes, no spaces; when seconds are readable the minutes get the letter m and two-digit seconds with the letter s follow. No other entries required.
2h10
